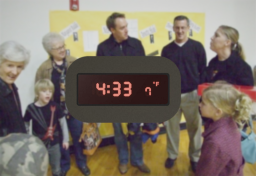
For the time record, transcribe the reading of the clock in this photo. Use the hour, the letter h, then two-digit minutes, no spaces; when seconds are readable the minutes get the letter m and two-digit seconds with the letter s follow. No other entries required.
4h33
